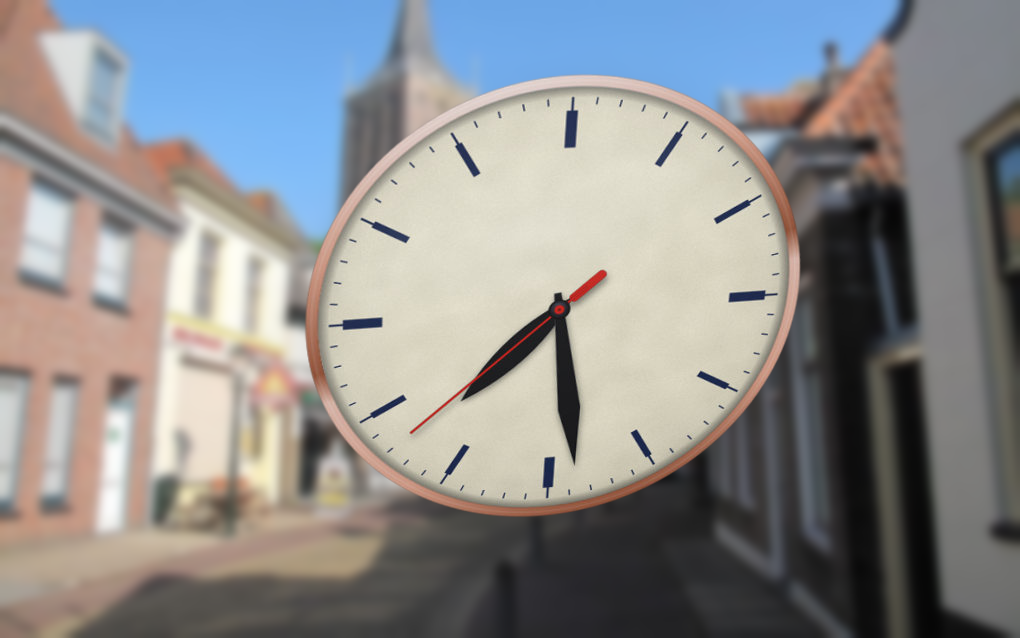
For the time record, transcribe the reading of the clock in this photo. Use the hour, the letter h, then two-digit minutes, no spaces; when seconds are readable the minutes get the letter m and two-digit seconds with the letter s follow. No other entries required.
7h28m38s
